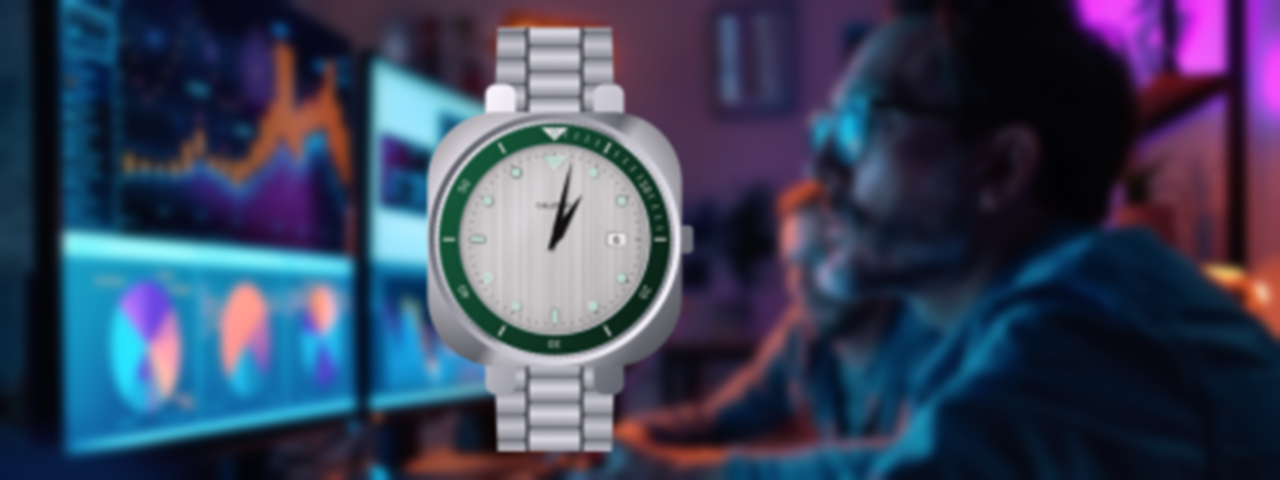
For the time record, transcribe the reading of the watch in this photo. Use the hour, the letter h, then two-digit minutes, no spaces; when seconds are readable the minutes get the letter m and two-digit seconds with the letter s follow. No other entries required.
1h02
